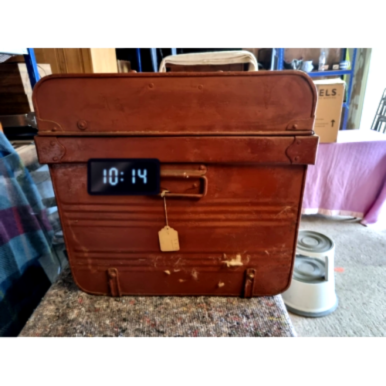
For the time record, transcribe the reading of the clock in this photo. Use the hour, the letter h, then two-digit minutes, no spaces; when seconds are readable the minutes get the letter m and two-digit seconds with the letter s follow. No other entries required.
10h14
